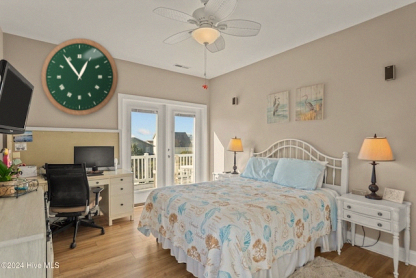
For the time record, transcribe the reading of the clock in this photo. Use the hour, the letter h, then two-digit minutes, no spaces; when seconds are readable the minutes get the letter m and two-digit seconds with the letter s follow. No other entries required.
12h54
